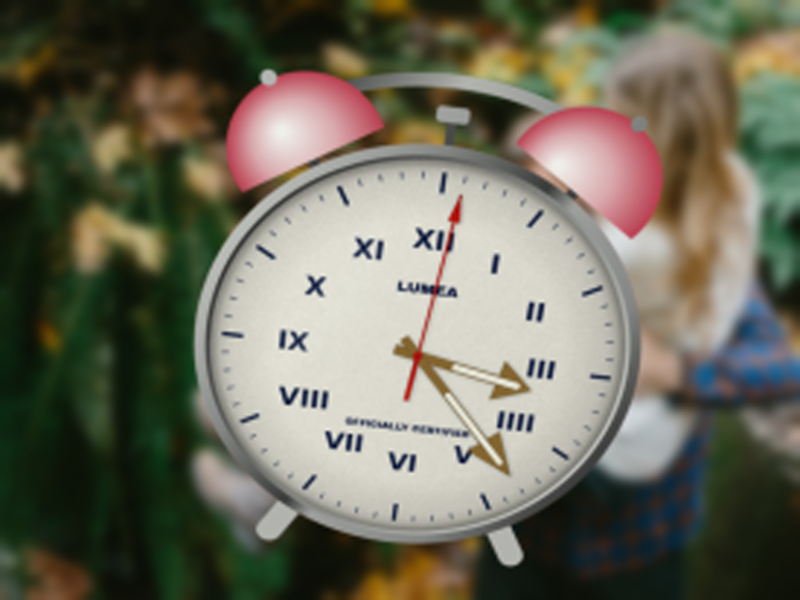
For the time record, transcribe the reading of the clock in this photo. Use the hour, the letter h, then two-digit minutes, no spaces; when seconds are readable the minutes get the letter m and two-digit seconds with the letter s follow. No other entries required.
3h23m01s
